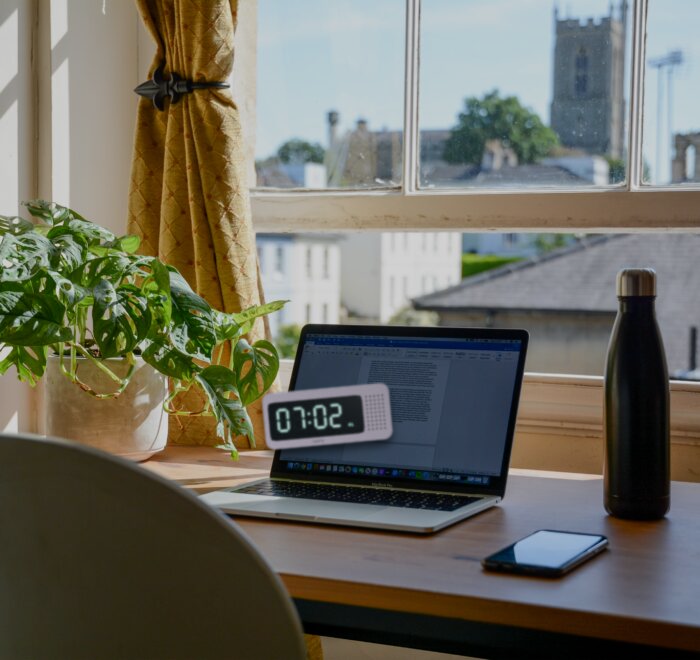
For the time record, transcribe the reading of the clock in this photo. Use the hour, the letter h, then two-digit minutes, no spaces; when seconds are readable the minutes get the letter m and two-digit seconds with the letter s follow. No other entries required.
7h02
